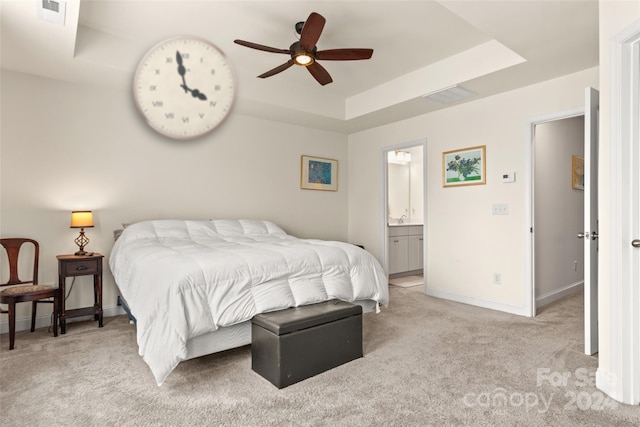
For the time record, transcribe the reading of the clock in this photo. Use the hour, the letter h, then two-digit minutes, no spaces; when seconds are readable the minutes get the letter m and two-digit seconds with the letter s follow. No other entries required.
3h58
